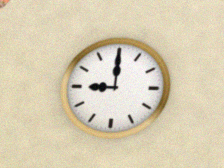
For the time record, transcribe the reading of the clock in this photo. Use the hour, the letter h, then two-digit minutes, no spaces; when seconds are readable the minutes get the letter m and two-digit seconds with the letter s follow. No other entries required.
9h00
